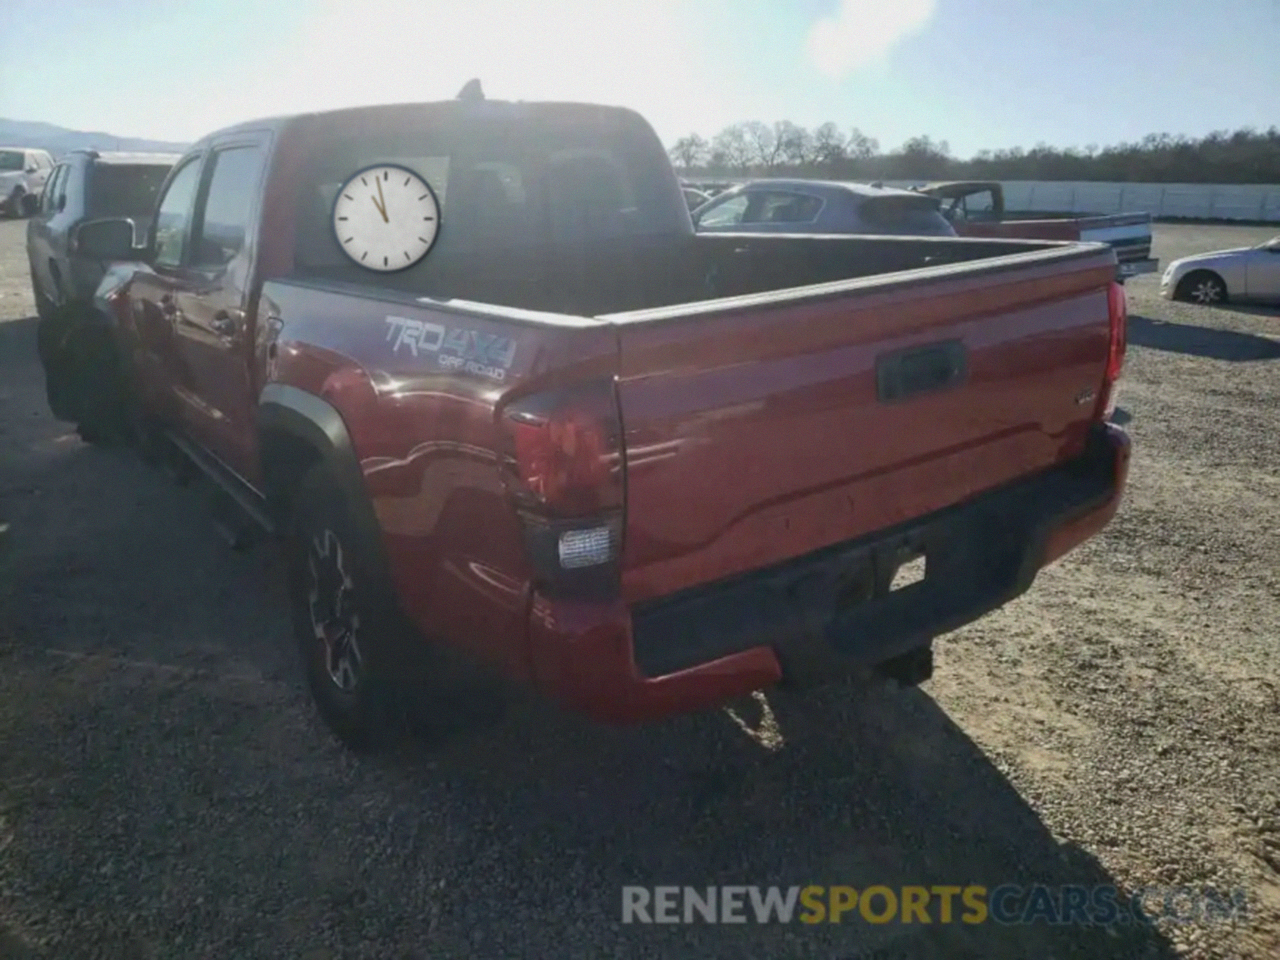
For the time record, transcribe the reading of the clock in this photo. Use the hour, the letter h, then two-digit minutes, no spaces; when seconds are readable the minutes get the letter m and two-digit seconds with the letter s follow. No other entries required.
10h58
